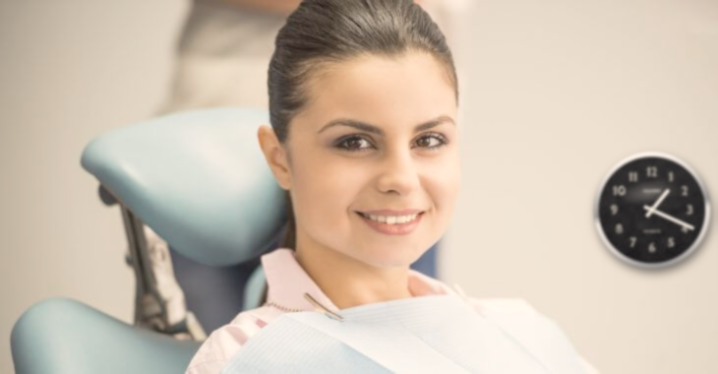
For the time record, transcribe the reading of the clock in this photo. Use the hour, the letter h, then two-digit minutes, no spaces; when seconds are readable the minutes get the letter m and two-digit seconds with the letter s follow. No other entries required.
1h19
